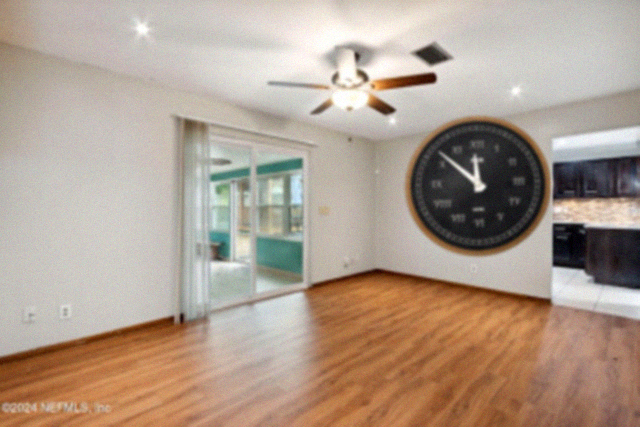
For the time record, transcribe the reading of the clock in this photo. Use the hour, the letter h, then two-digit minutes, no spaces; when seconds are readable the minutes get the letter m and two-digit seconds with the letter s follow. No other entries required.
11h52
